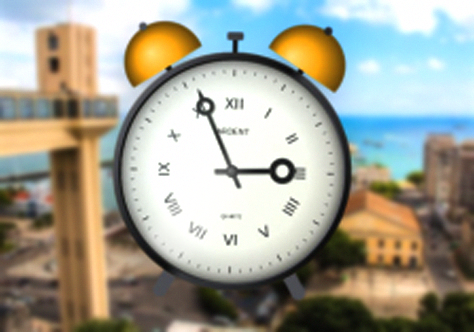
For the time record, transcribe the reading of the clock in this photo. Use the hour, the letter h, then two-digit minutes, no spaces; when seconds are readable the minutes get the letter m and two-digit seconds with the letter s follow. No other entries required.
2h56
